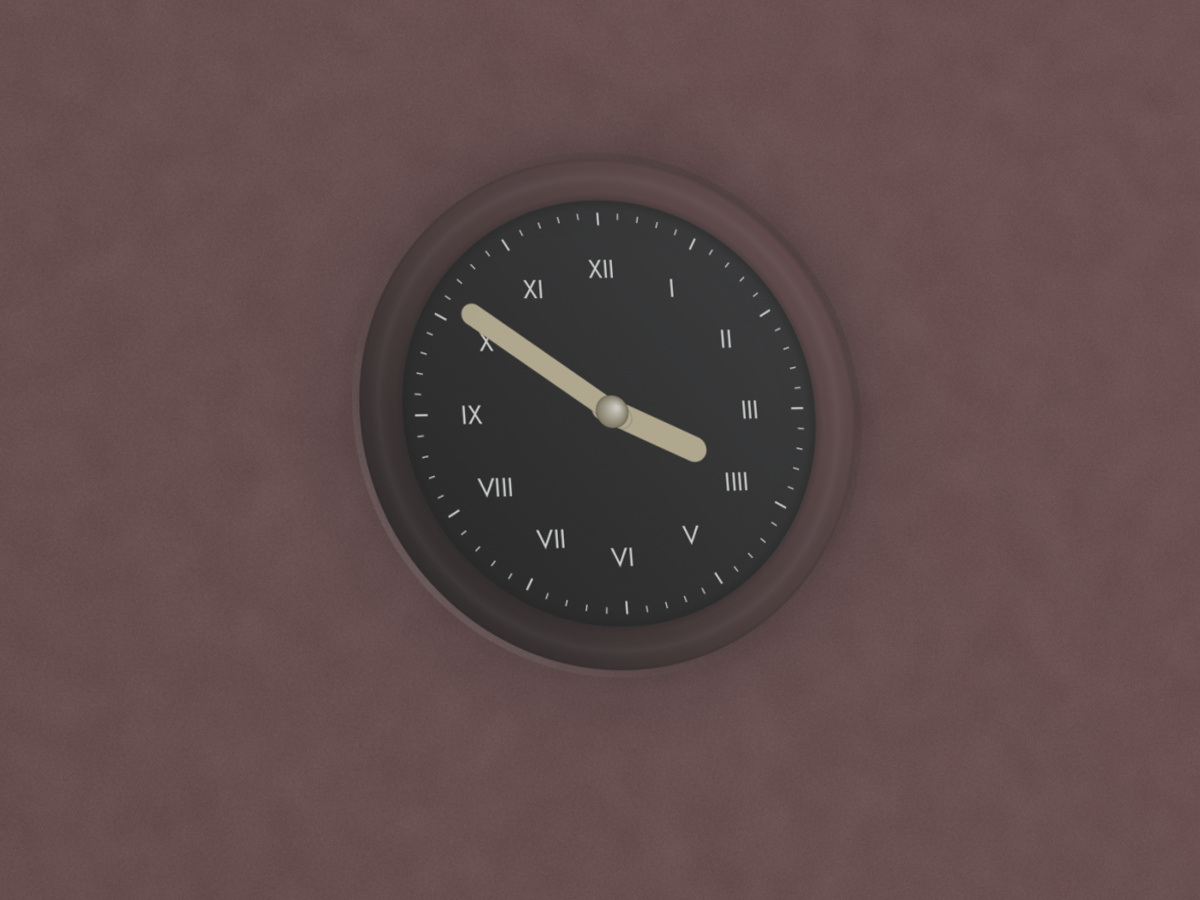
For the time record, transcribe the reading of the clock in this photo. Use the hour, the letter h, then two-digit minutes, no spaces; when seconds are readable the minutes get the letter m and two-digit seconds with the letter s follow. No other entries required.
3h51
